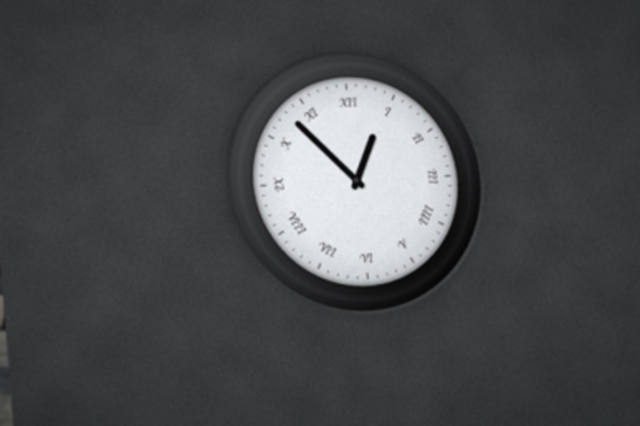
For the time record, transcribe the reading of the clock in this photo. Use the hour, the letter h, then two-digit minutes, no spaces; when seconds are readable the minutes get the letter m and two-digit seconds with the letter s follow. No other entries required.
12h53
